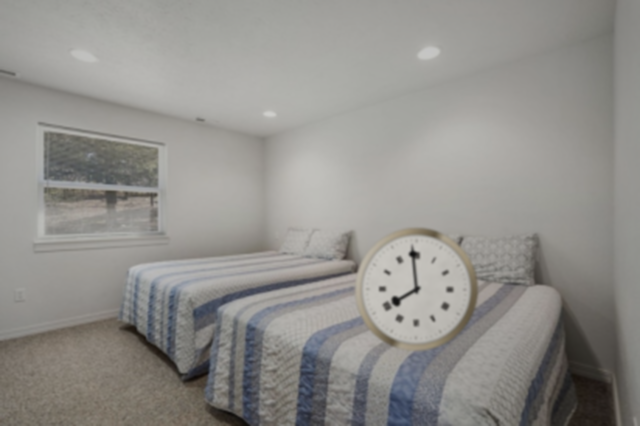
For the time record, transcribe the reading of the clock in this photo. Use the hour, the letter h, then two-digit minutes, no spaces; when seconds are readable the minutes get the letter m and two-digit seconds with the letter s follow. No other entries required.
7h59
